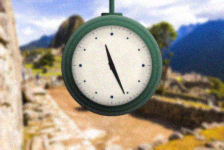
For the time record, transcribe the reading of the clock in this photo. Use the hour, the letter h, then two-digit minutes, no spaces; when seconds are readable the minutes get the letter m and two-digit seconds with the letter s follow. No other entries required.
11h26
